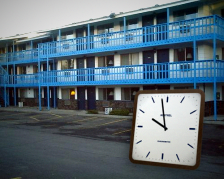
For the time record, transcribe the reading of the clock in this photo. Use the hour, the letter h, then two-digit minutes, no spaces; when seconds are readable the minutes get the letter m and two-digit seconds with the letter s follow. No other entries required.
9h58
